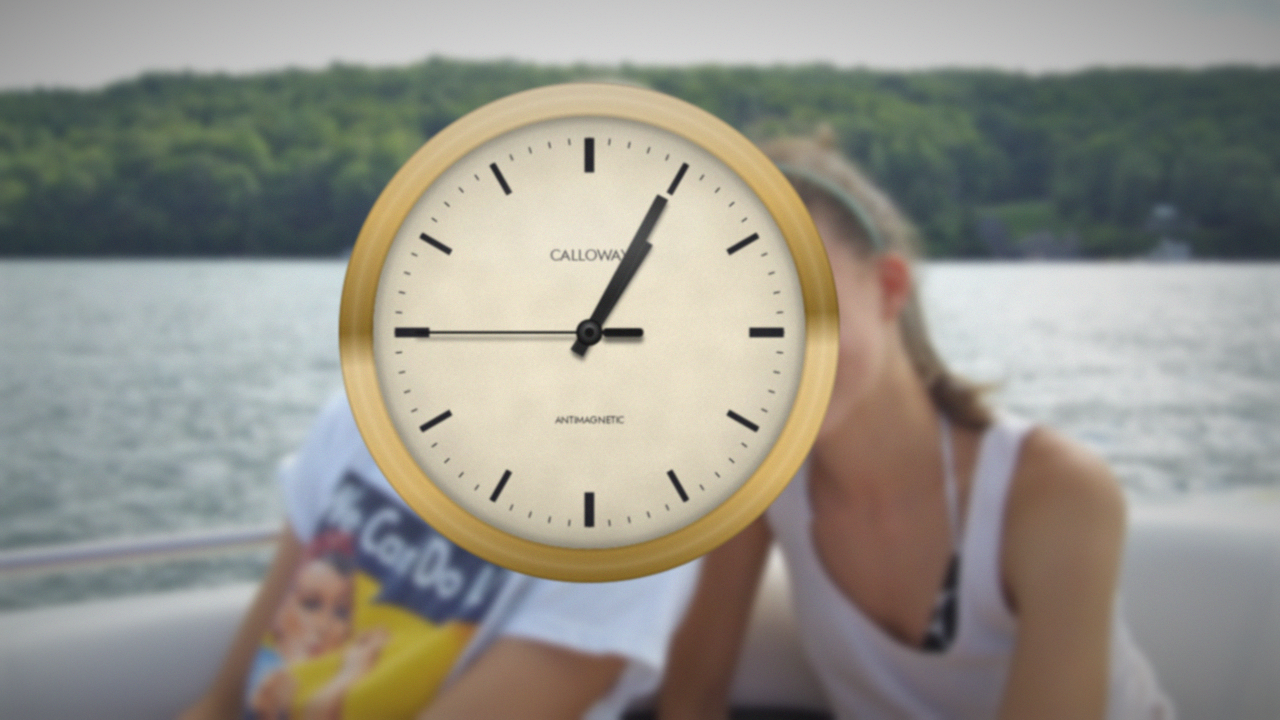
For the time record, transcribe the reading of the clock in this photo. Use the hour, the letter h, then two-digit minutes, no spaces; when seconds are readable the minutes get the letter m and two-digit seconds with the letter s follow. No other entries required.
1h04m45s
